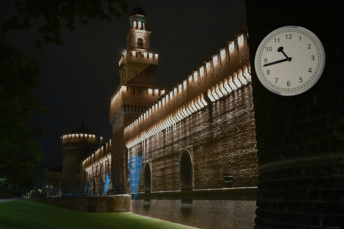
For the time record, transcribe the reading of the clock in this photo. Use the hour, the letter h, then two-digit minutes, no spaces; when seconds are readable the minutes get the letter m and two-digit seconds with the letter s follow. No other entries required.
10h43
